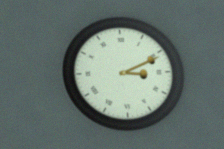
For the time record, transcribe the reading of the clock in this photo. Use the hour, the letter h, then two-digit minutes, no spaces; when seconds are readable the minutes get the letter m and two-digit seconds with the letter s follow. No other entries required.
3h11
